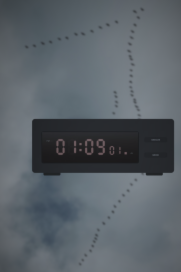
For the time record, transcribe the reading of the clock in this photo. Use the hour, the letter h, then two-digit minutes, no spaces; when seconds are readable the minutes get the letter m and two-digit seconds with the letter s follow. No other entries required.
1h09m01s
